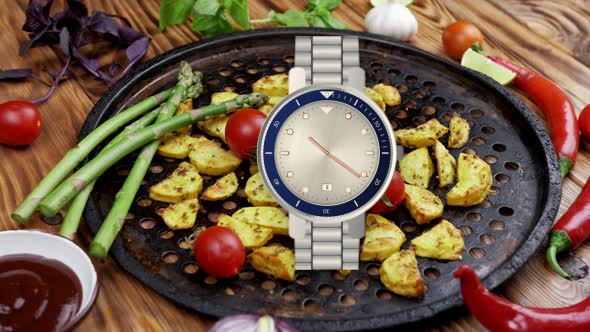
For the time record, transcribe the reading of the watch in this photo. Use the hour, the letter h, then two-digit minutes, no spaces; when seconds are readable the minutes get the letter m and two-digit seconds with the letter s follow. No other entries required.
10h21
